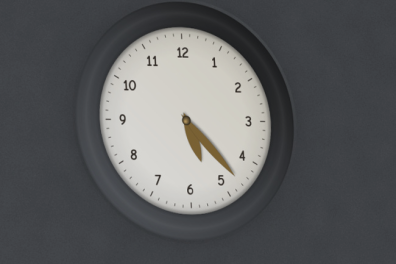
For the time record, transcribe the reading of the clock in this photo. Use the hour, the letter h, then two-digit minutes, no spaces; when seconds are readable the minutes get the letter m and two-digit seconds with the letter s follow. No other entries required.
5h23
